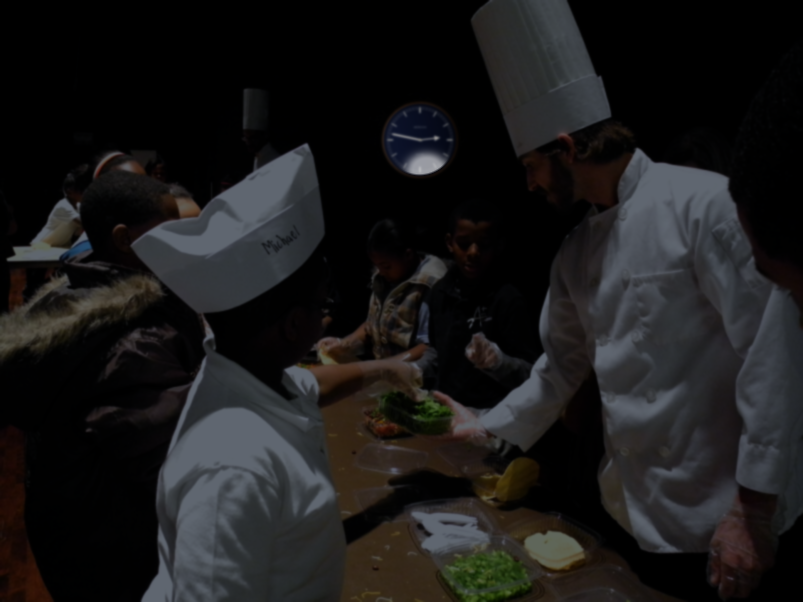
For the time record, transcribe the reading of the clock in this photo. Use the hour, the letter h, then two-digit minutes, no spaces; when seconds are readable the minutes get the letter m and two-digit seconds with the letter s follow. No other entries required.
2h47
